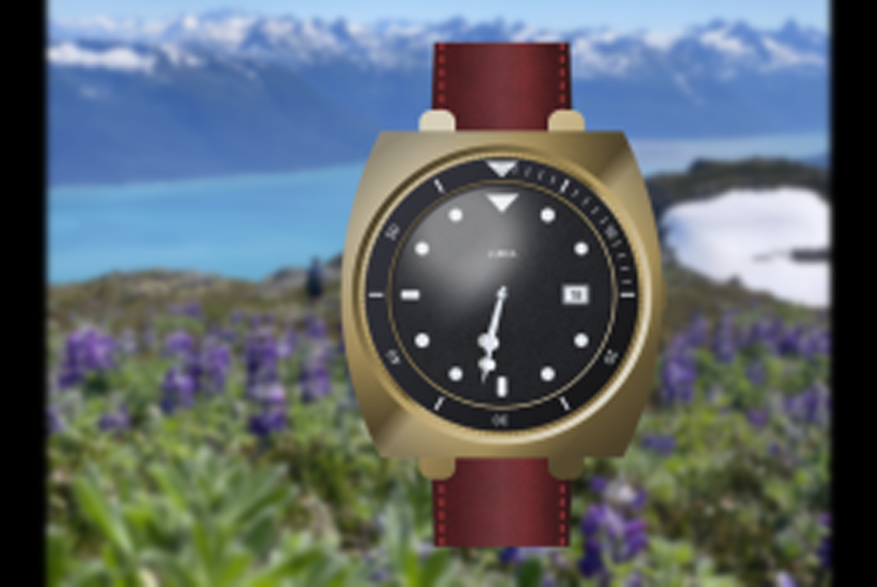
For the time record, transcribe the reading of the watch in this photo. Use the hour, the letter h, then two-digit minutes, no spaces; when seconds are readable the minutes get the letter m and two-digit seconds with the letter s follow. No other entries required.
6h32
